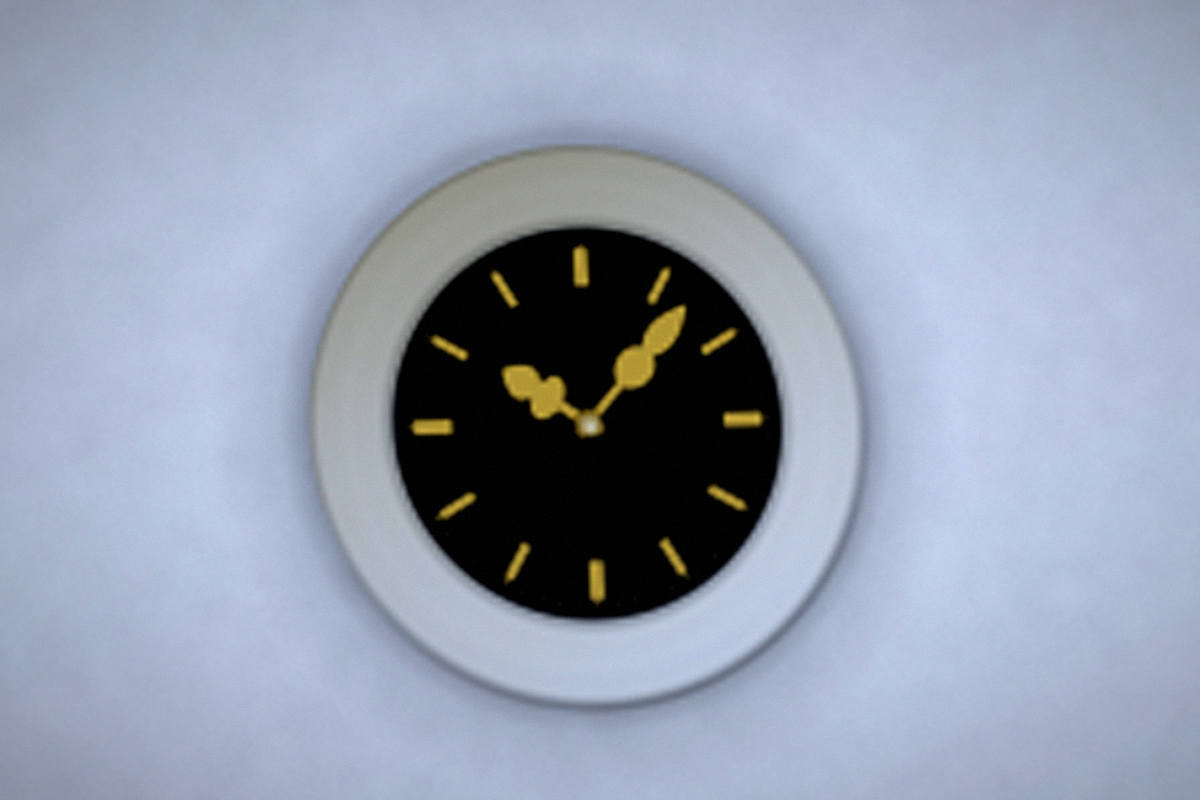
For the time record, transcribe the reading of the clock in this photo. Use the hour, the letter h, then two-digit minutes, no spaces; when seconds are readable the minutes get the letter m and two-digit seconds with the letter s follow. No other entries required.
10h07
